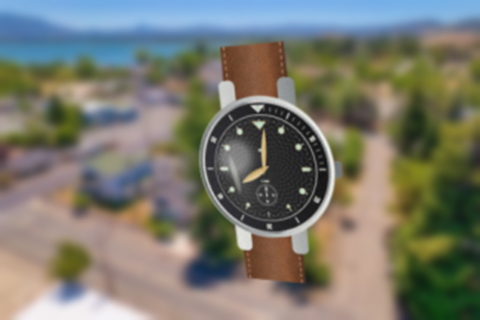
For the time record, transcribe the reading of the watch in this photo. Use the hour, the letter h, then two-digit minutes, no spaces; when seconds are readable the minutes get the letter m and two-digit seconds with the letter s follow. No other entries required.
8h01
